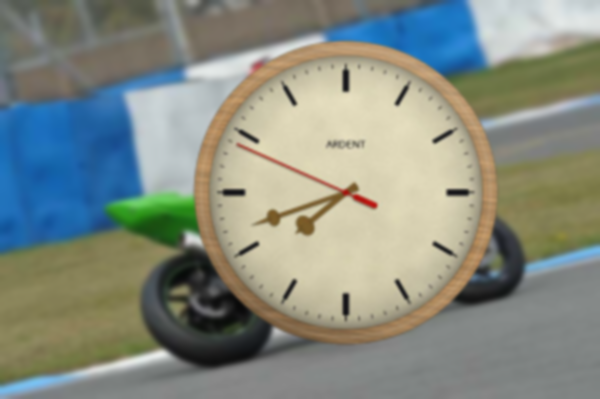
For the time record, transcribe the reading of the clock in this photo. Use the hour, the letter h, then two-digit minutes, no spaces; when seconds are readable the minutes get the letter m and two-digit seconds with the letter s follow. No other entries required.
7h41m49s
